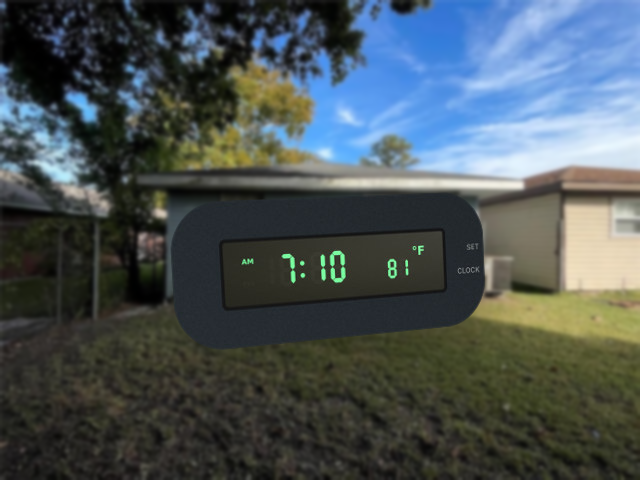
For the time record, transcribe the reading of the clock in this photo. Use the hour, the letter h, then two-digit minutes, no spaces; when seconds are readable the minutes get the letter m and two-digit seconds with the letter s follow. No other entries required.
7h10
